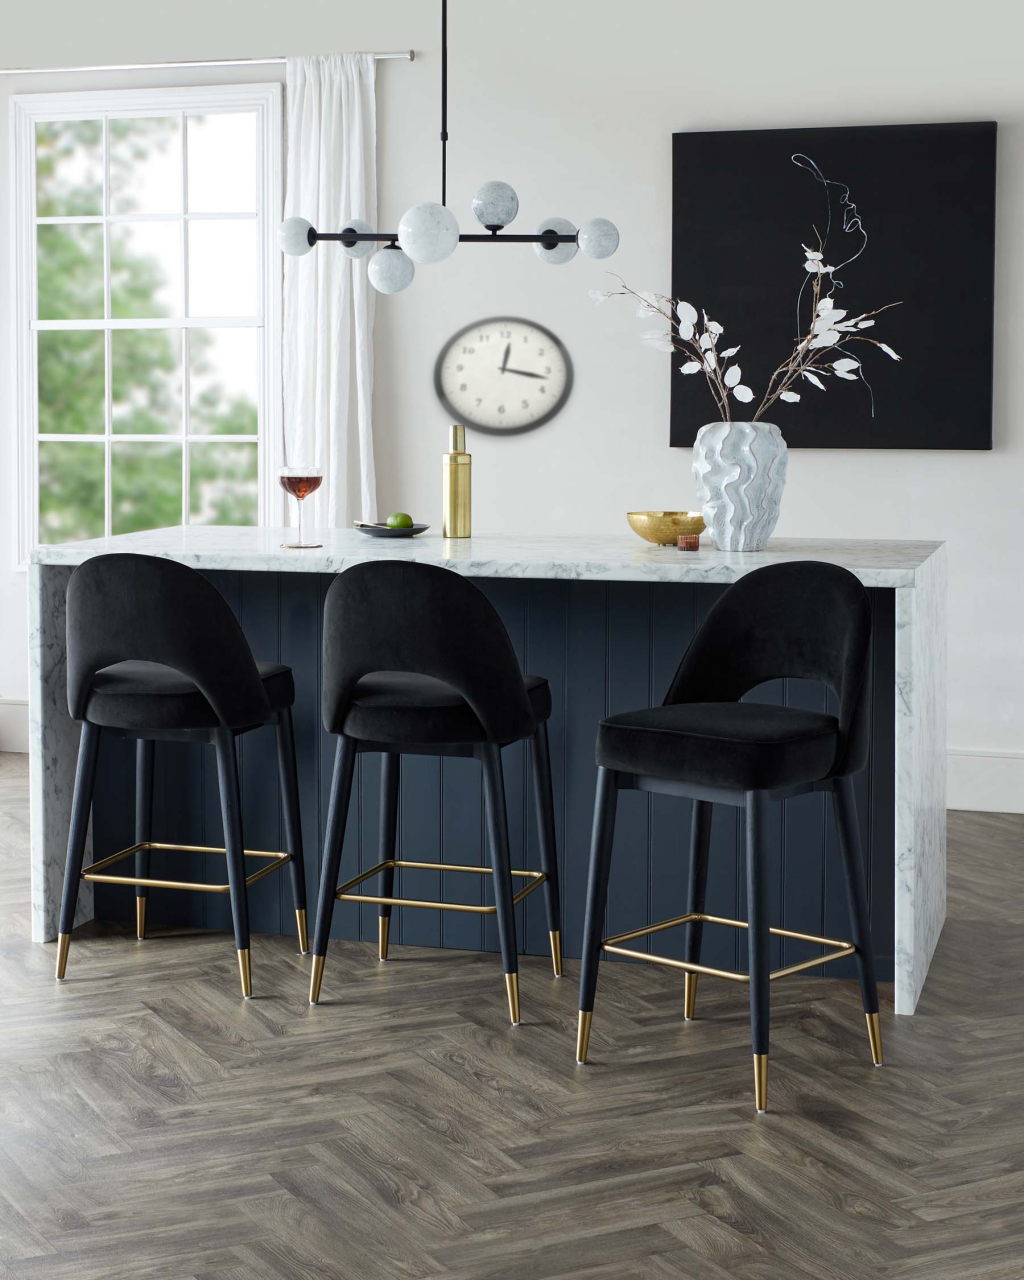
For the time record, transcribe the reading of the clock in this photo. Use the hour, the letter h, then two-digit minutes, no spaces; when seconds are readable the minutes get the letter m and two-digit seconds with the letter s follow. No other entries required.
12h17
